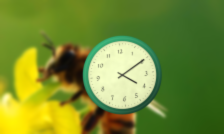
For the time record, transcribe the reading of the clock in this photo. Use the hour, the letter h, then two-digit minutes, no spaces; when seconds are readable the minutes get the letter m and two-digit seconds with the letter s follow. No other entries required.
4h10
